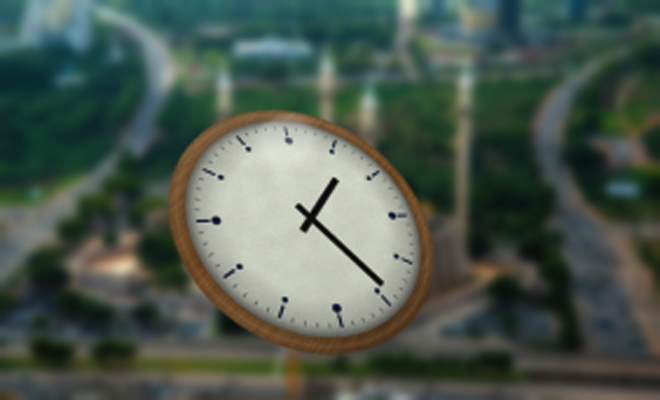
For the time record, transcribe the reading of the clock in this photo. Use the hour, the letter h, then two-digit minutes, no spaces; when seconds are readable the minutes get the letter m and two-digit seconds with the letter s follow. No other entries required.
1h24
